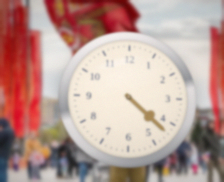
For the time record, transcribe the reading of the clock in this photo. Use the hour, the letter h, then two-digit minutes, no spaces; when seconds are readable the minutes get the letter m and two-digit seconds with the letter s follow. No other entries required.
4h22
